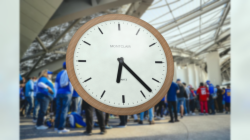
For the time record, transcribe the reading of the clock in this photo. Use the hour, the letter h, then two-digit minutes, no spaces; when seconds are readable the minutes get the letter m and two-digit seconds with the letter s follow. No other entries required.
6h23
